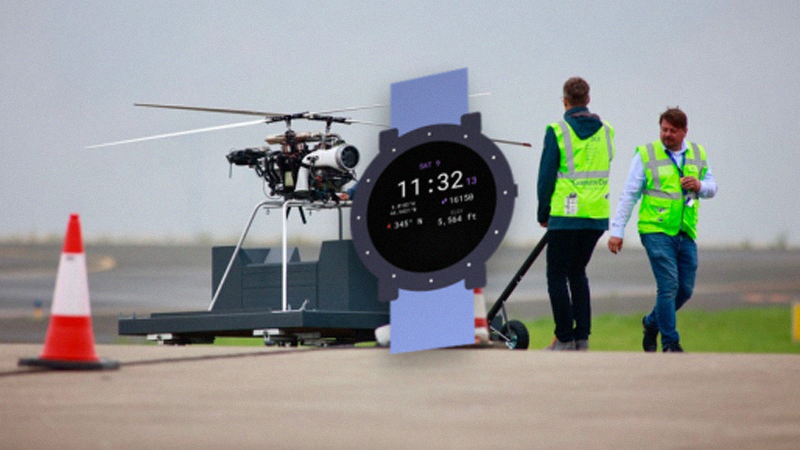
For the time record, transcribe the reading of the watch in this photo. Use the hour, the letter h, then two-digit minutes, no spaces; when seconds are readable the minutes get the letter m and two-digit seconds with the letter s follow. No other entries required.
11h32
